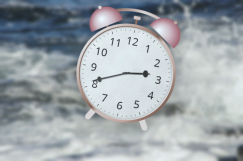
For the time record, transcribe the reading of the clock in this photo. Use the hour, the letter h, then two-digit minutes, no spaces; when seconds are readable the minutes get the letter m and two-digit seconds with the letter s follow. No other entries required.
2h41
